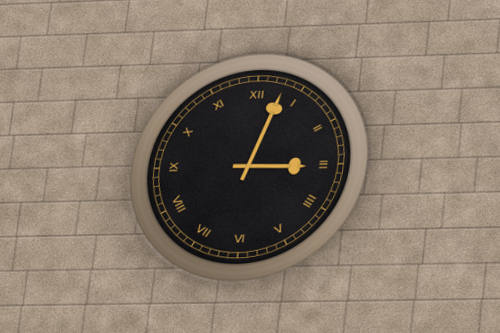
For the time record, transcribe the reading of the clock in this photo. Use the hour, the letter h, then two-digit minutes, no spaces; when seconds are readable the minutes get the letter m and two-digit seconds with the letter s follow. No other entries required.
3h03
